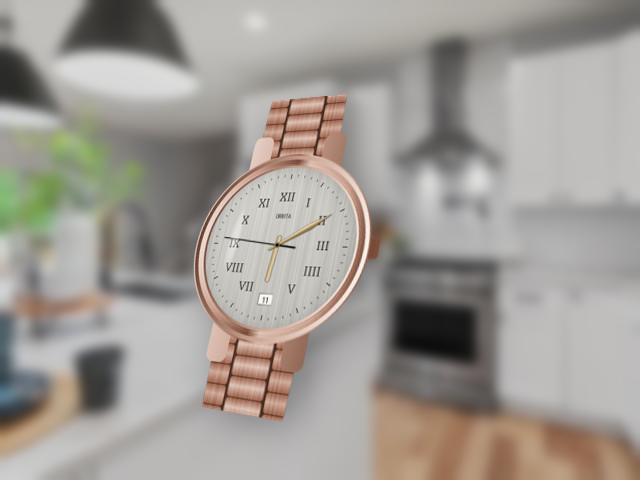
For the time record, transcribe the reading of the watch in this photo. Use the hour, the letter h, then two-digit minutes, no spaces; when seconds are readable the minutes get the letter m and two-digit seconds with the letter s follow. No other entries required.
6h09m46s
